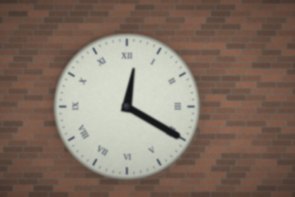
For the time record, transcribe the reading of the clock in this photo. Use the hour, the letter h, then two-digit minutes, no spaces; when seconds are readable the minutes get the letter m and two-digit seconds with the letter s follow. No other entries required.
12h20
